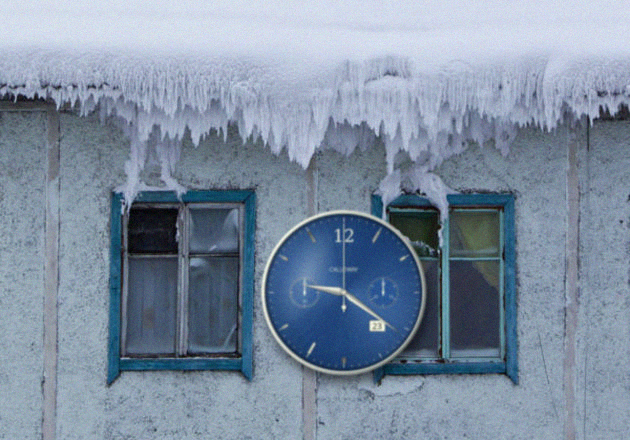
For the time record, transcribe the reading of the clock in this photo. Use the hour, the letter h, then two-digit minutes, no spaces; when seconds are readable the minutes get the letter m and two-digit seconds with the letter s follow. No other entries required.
9h21
